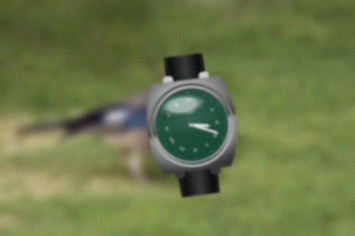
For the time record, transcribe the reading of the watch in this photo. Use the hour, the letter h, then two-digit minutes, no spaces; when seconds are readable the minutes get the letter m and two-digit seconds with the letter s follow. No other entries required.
3h19
